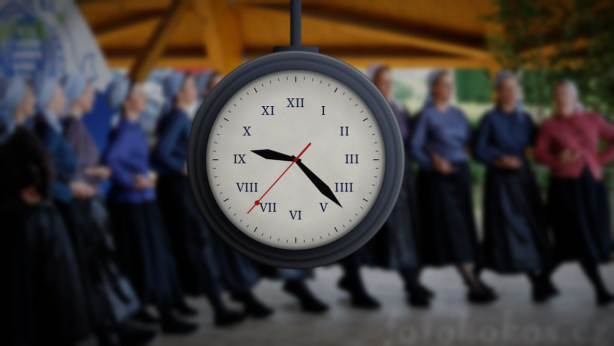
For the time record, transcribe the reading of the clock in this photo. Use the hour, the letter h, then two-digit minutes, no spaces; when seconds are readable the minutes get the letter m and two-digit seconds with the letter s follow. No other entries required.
9h22m37s
